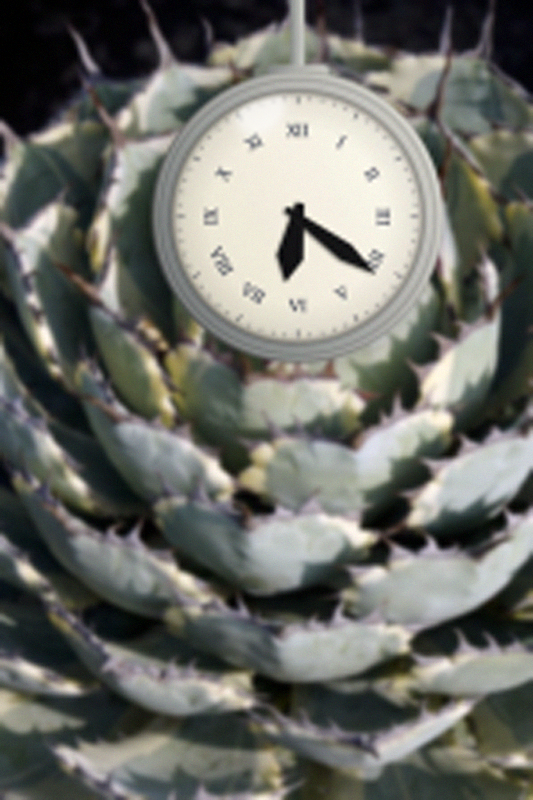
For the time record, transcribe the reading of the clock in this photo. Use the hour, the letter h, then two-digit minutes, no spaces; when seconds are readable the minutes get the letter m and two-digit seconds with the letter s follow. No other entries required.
6h21
